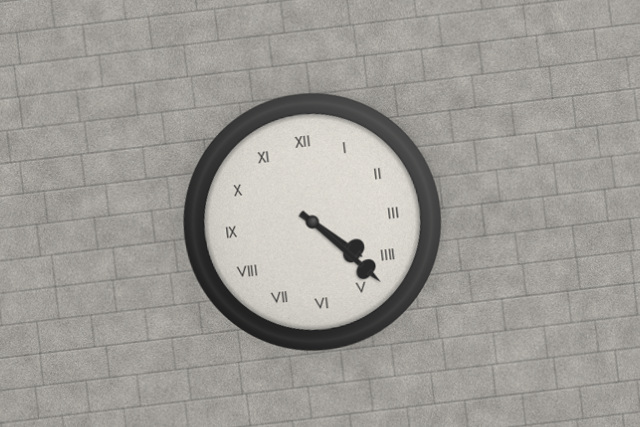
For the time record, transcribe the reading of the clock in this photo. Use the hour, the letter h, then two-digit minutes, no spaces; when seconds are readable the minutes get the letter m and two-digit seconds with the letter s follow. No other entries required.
4h23
